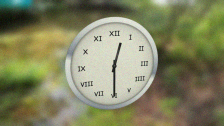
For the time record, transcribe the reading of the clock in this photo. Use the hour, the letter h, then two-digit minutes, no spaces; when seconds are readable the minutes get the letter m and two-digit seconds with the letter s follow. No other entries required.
12h30
